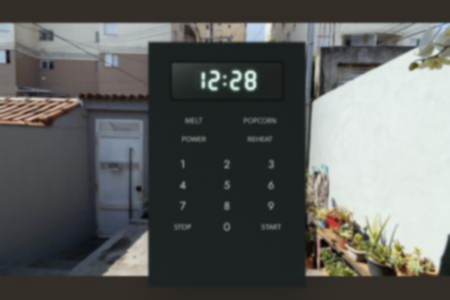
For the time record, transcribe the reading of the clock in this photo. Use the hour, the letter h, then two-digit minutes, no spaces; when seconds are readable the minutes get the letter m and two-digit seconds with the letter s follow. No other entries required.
12h28
